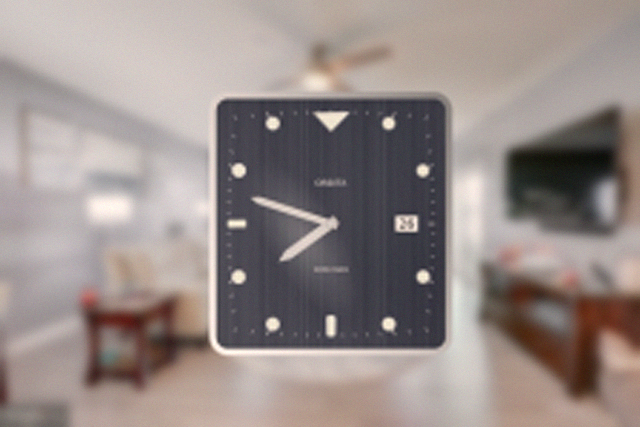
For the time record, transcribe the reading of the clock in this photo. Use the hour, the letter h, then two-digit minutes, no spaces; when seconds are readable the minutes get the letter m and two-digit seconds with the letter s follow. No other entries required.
7h48
